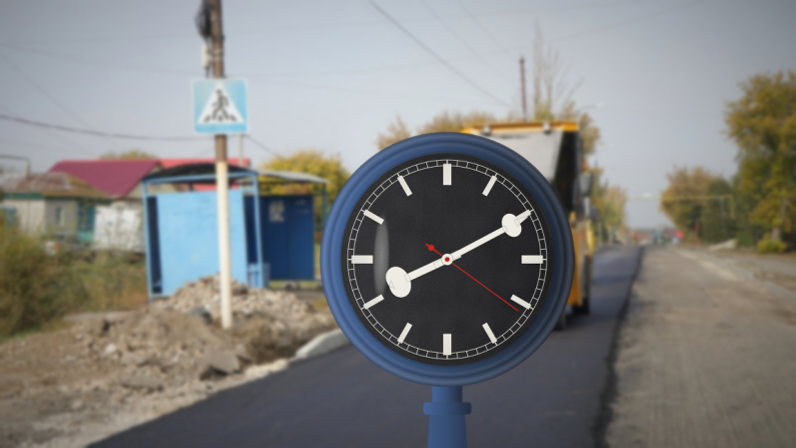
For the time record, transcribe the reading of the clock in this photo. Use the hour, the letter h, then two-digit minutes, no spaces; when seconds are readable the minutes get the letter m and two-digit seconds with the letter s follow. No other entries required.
8h10m21s
